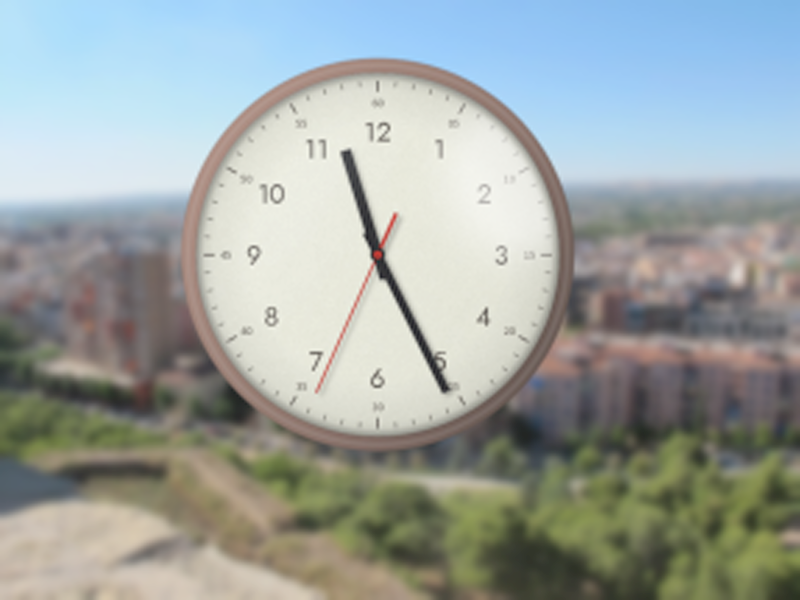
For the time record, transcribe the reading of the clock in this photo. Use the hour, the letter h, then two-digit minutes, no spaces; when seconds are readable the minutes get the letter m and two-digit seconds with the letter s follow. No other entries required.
11h25m34s
